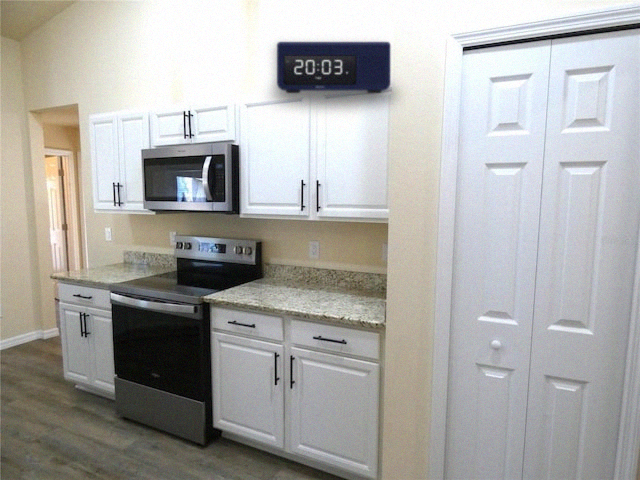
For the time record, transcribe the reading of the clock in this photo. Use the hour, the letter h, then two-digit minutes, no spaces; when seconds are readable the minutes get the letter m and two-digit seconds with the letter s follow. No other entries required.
20h03
